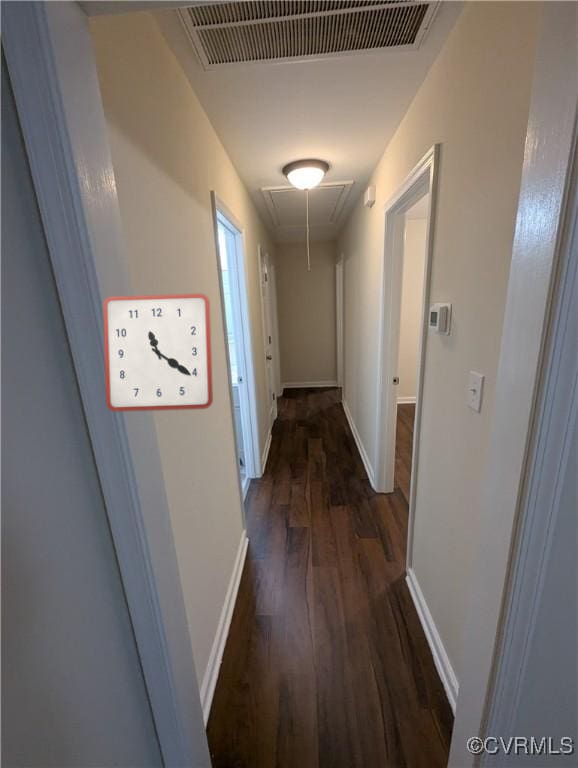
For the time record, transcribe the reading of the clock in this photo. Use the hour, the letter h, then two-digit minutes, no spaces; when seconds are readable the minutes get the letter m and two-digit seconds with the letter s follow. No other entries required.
11h21
